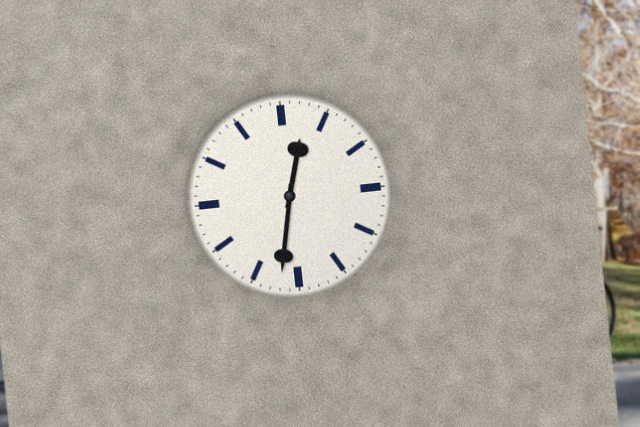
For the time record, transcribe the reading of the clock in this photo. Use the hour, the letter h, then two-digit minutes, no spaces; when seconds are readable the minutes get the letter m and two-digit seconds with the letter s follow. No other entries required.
12h32
